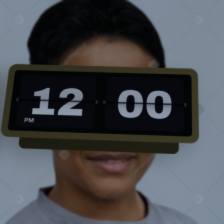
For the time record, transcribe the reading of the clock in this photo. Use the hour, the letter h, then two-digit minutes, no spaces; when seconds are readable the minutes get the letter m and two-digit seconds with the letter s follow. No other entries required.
12h00
